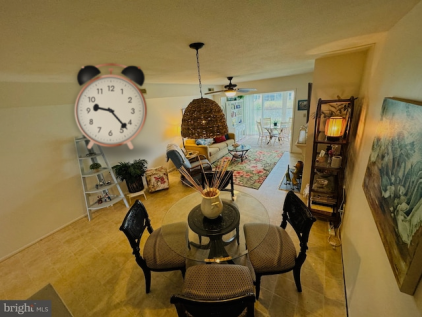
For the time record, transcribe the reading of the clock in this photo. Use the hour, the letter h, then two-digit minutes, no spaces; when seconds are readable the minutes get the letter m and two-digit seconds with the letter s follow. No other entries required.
9h23
